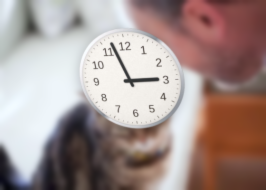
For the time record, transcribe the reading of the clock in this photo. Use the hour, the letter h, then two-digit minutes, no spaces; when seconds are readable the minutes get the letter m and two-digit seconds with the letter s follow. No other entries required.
2h57
